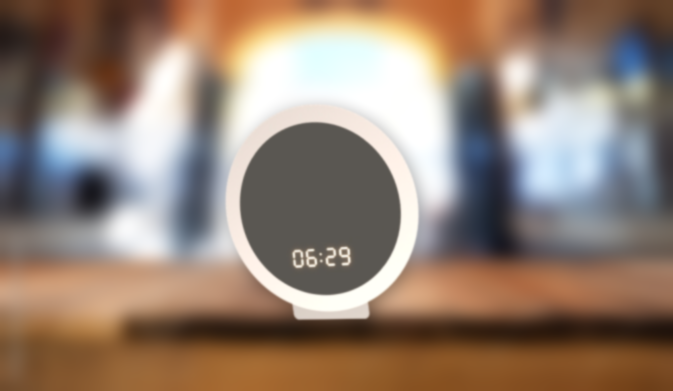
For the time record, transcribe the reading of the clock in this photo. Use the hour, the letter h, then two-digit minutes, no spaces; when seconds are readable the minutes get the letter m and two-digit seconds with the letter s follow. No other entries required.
6h29
